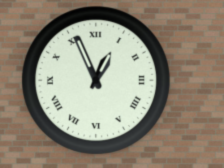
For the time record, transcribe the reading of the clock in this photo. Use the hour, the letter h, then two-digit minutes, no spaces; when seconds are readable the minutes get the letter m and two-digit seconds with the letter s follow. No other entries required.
12h56
